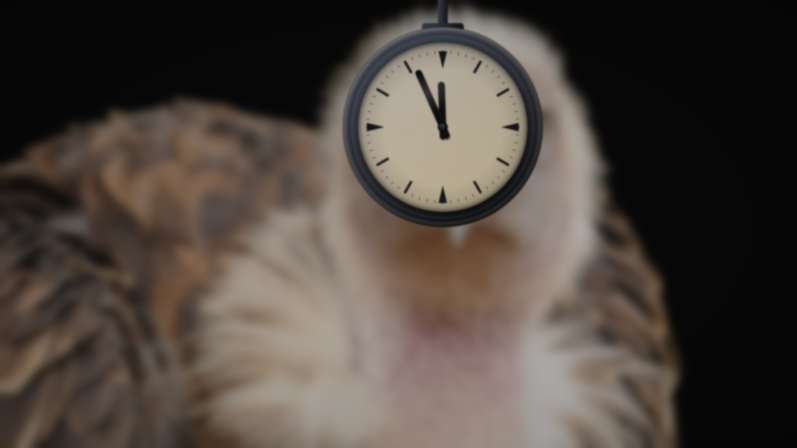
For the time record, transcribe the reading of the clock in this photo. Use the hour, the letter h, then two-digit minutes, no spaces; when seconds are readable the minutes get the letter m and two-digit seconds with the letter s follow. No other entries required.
11h56
